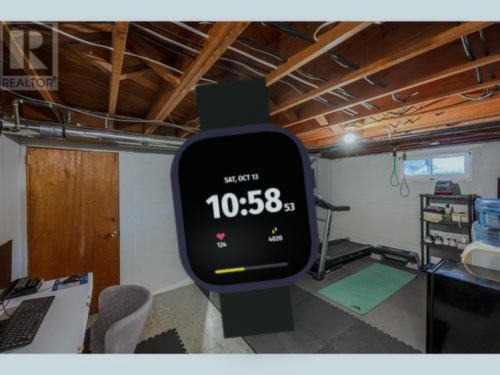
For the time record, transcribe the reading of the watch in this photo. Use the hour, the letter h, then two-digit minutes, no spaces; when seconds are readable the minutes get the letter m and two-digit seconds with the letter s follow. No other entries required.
10h58m53s
